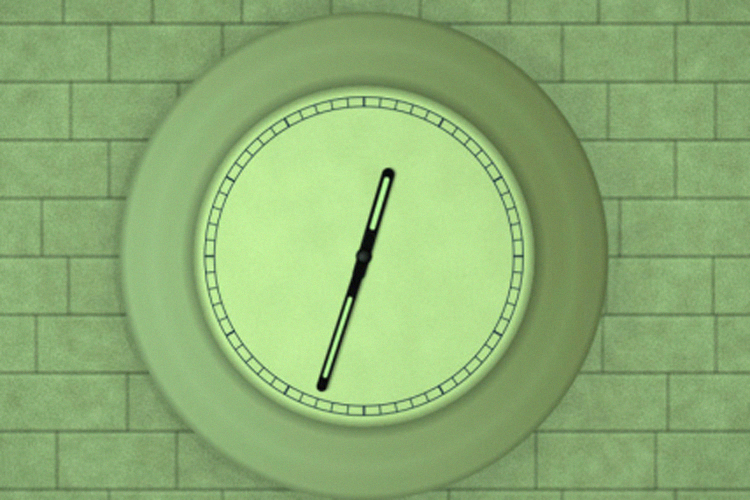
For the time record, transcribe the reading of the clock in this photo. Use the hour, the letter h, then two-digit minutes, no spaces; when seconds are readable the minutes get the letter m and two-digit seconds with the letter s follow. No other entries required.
12h33
